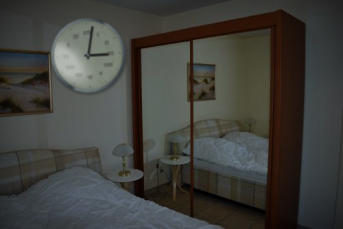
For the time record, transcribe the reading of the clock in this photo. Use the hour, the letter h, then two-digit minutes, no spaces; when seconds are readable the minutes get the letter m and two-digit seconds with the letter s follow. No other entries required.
3h02
